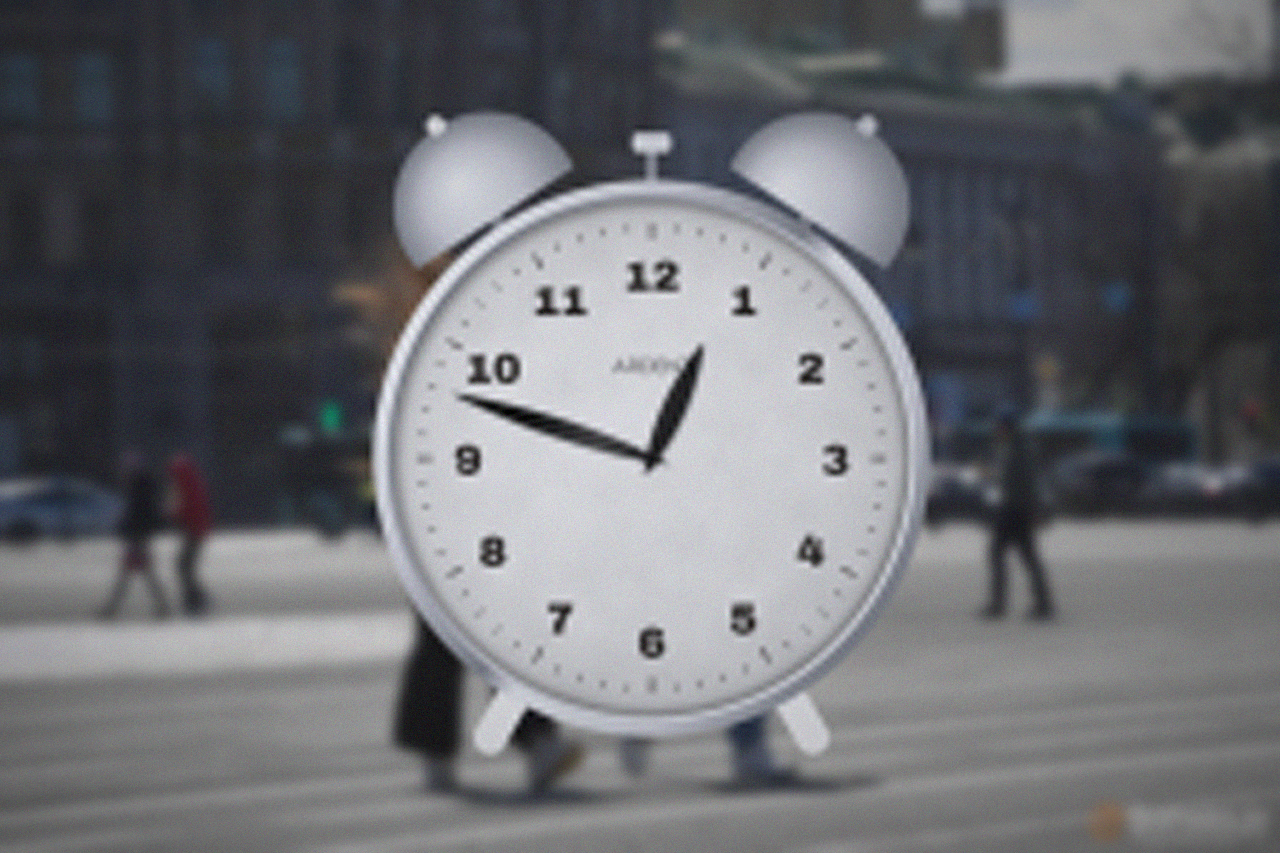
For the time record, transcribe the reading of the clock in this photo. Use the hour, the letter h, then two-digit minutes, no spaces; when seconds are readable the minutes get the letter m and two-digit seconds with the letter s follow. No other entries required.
12h48
